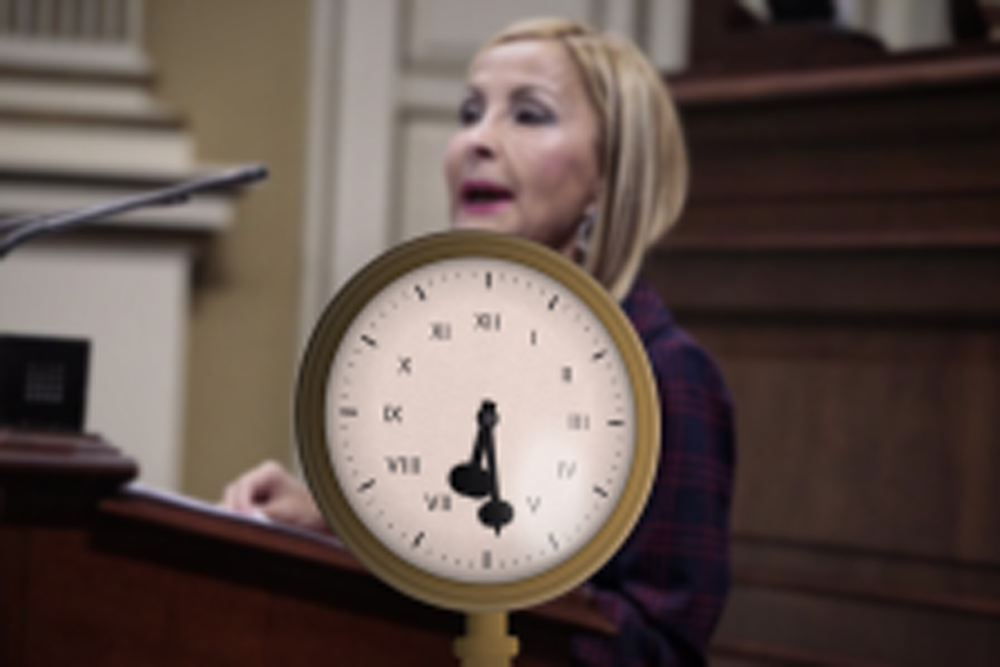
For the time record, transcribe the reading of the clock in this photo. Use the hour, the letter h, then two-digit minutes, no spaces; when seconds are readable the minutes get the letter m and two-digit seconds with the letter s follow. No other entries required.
6h29
